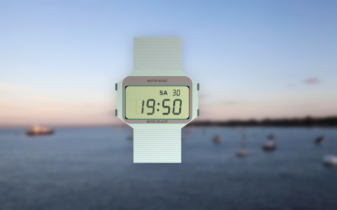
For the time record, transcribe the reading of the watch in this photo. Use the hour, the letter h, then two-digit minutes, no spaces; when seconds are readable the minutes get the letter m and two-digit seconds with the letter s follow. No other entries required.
19h50
